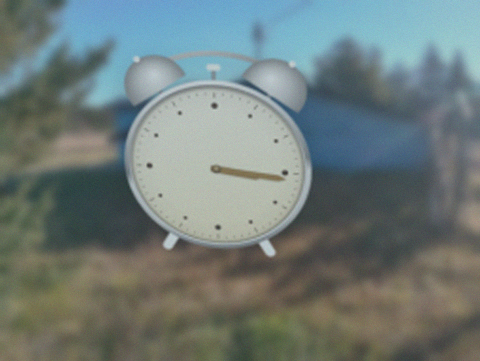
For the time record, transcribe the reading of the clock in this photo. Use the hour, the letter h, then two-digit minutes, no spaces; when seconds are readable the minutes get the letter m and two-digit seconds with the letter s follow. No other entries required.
3h16
